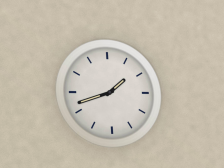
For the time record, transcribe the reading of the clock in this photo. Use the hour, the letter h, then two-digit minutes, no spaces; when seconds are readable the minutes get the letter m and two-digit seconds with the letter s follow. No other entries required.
1h42
